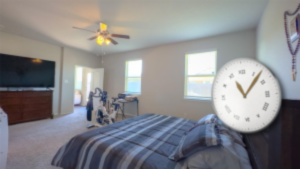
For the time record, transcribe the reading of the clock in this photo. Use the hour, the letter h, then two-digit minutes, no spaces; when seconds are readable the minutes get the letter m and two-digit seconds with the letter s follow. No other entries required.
11h07
